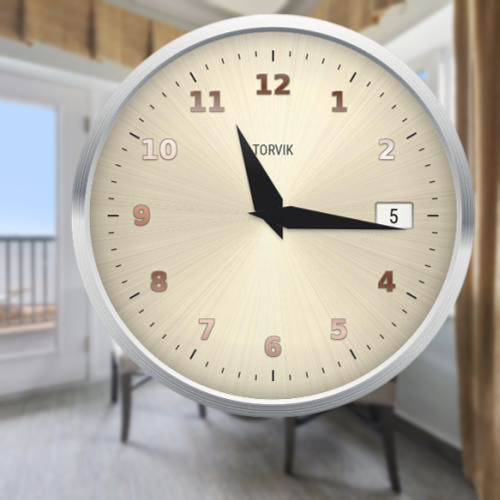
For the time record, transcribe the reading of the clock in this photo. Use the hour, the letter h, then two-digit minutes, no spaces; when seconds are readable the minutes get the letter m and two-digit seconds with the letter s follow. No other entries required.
11h16
